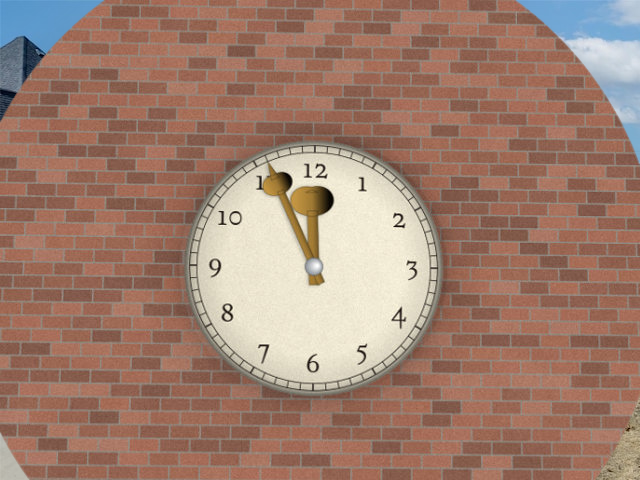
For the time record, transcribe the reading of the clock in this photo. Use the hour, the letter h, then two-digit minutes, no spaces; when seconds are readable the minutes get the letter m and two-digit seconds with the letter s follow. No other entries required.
11h56
